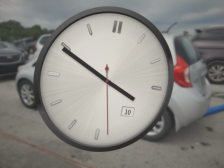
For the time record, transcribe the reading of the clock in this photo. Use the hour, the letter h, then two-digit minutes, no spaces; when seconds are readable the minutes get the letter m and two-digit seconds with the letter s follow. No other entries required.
3h49m28s
